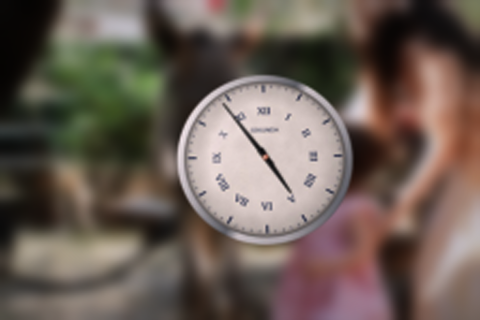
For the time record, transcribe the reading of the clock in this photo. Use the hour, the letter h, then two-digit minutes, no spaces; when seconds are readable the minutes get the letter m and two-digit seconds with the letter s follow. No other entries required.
4h54
